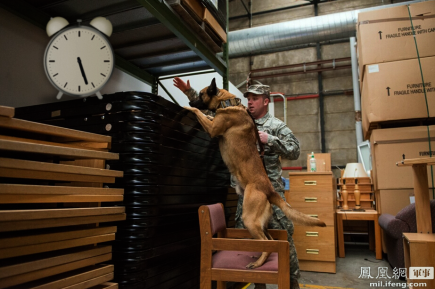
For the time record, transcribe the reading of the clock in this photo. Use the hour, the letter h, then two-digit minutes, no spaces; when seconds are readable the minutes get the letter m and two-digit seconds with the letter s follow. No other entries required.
5h27
